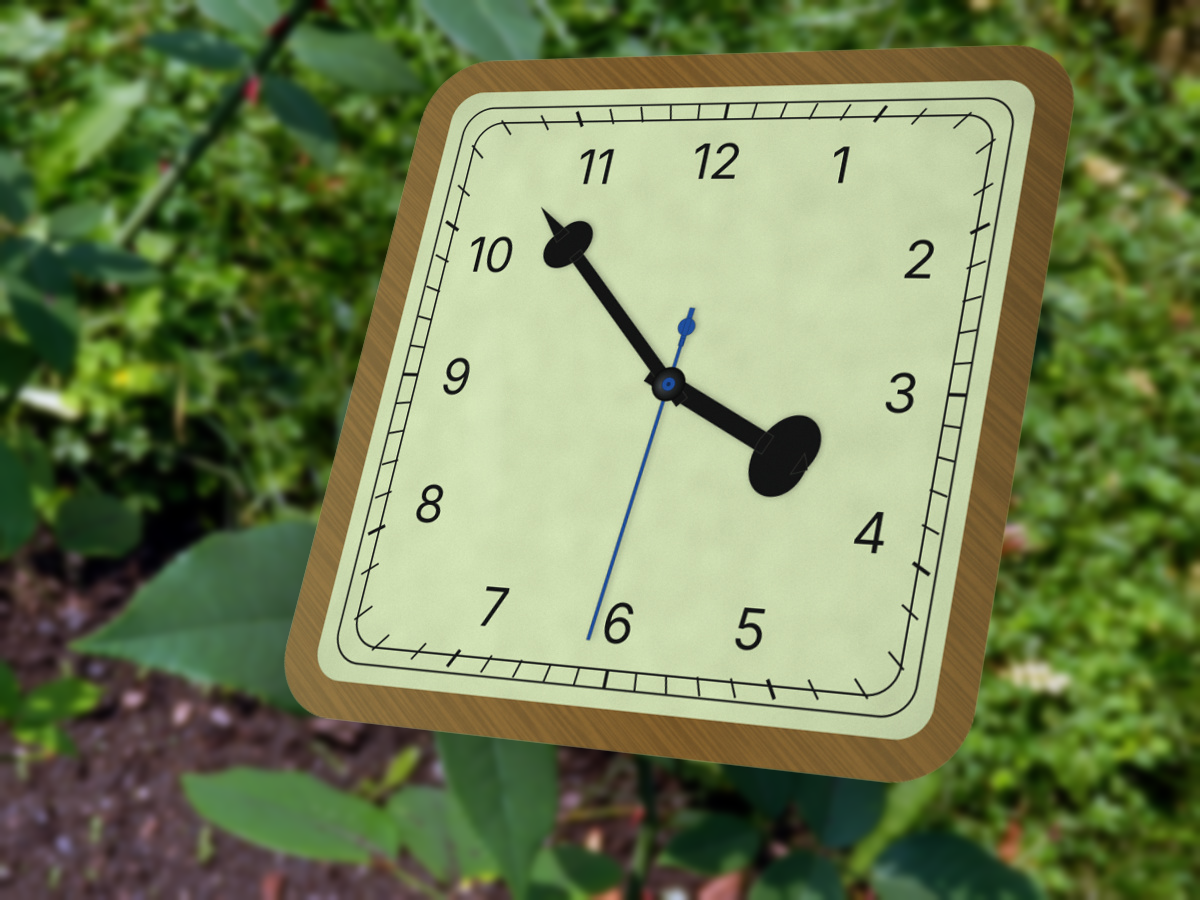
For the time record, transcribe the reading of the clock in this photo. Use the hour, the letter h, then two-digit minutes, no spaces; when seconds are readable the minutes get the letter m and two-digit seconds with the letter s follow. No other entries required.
3h52m31s
